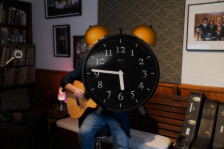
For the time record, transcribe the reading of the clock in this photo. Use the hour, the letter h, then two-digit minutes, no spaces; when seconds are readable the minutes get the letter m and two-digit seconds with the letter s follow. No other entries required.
5h46
